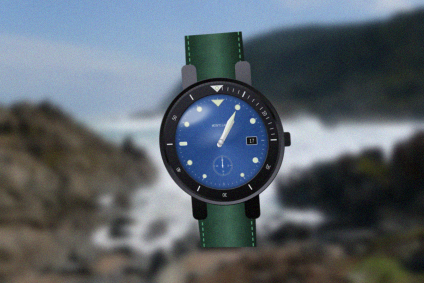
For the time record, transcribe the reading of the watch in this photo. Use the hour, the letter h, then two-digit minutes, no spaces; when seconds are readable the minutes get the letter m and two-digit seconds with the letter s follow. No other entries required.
1h05
